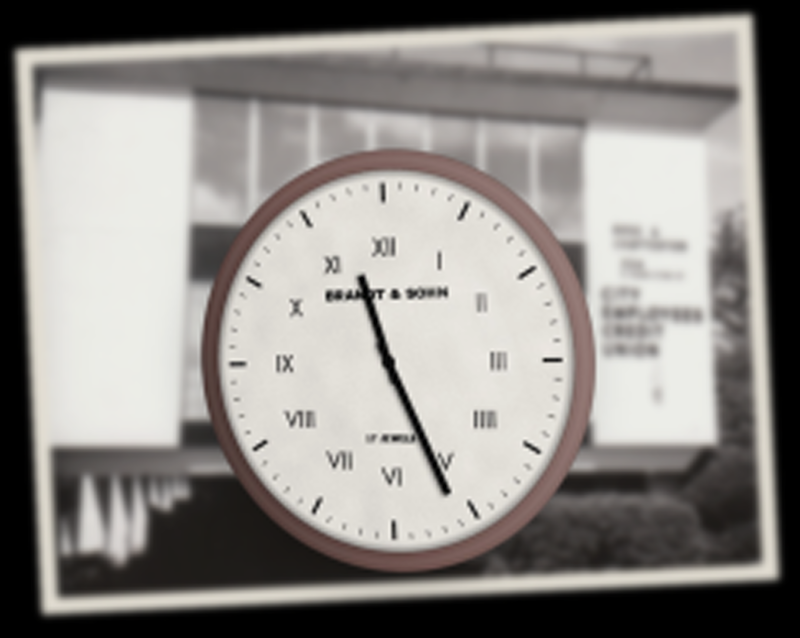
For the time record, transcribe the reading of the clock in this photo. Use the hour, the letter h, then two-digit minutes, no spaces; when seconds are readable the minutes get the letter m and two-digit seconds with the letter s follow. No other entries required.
11h26
